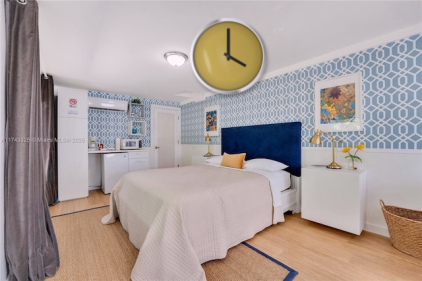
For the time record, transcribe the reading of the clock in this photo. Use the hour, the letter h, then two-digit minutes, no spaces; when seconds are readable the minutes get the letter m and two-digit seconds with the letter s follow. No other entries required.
4h00
